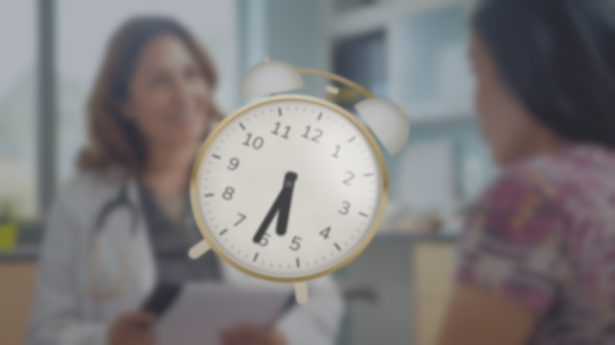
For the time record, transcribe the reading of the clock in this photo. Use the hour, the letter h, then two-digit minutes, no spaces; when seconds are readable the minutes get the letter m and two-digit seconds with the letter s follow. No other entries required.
5h31
